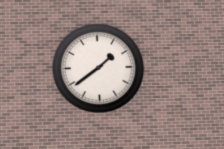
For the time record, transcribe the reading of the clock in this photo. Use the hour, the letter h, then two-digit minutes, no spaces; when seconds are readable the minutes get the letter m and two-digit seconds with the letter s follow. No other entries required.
1h39
